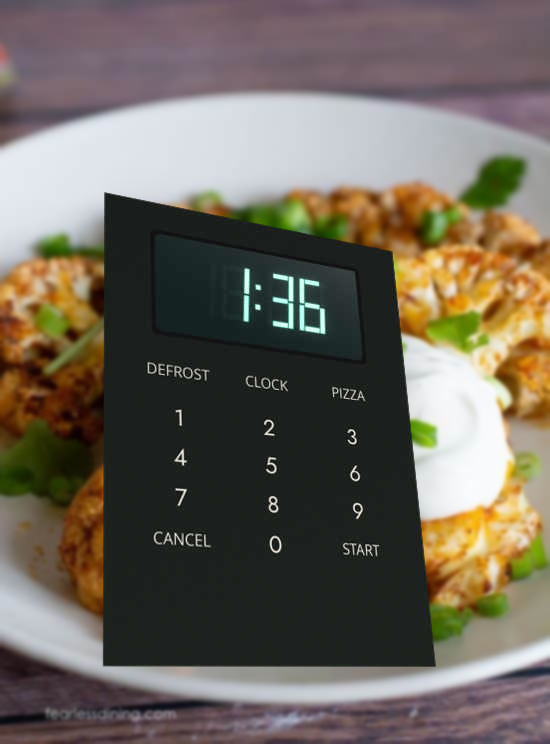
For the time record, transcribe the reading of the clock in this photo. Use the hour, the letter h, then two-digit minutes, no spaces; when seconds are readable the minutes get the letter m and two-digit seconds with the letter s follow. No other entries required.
1h36
